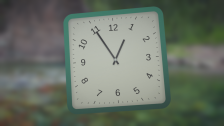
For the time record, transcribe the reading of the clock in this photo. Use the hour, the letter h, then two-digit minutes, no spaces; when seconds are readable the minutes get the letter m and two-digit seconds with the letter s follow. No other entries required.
12h55
